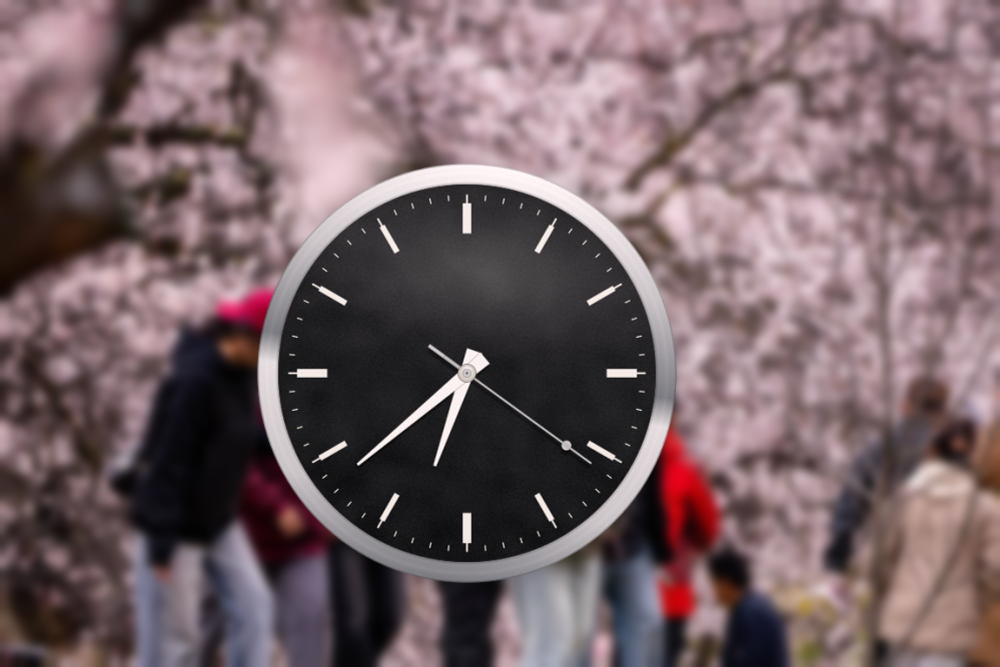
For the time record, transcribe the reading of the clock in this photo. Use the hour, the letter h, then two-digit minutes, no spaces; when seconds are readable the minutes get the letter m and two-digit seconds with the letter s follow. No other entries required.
6h38m21s
